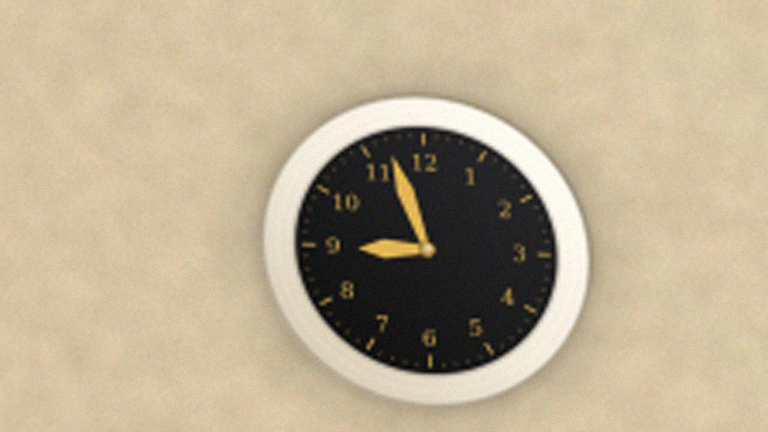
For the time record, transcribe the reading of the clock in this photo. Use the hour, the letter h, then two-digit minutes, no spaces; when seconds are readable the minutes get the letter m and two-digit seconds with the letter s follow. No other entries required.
8h57
